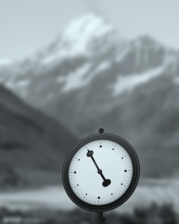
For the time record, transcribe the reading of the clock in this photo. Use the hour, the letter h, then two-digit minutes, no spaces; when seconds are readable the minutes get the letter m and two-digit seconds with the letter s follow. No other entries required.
4h55
